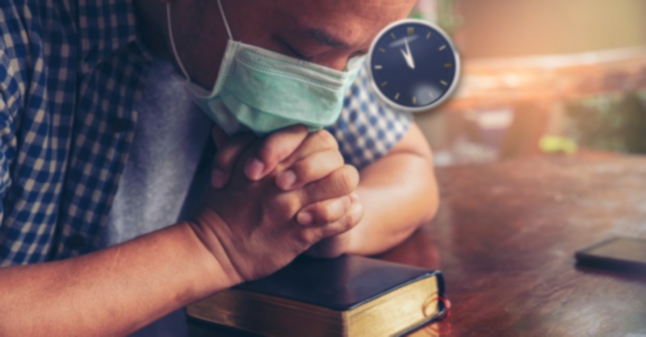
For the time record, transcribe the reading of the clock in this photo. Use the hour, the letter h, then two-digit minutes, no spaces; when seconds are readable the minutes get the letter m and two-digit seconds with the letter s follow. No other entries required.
10h58
